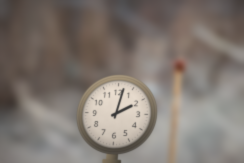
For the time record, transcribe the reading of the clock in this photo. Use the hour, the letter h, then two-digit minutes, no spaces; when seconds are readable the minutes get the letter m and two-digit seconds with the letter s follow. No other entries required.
2h02
